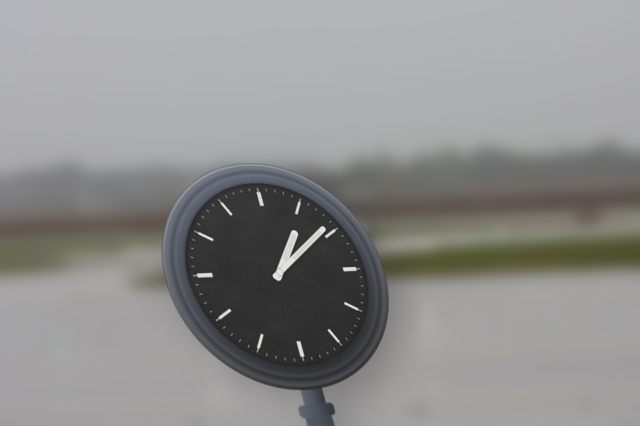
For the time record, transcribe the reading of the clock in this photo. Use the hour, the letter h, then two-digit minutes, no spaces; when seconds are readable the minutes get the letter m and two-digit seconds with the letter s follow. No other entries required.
1h09
